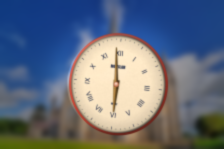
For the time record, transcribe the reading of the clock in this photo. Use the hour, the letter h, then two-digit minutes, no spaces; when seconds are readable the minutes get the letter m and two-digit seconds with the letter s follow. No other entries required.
5h59
